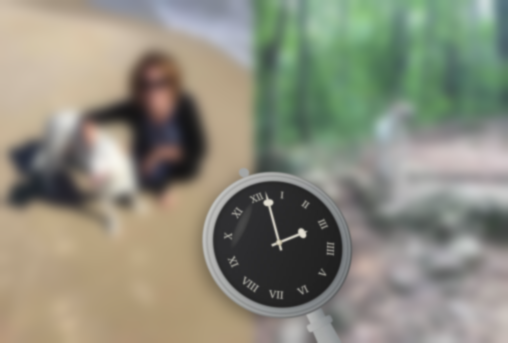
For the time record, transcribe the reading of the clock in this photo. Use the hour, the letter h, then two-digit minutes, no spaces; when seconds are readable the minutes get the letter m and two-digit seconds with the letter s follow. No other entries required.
3h02
